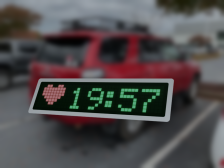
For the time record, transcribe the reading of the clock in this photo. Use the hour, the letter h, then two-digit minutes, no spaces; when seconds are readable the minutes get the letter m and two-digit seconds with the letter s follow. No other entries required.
19h57
